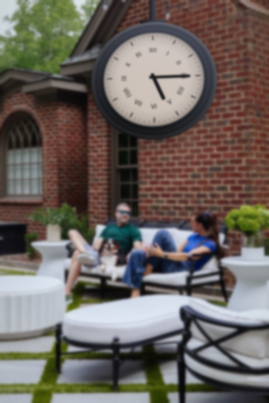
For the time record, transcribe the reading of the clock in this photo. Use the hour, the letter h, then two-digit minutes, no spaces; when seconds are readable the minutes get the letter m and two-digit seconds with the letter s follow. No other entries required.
5h15
